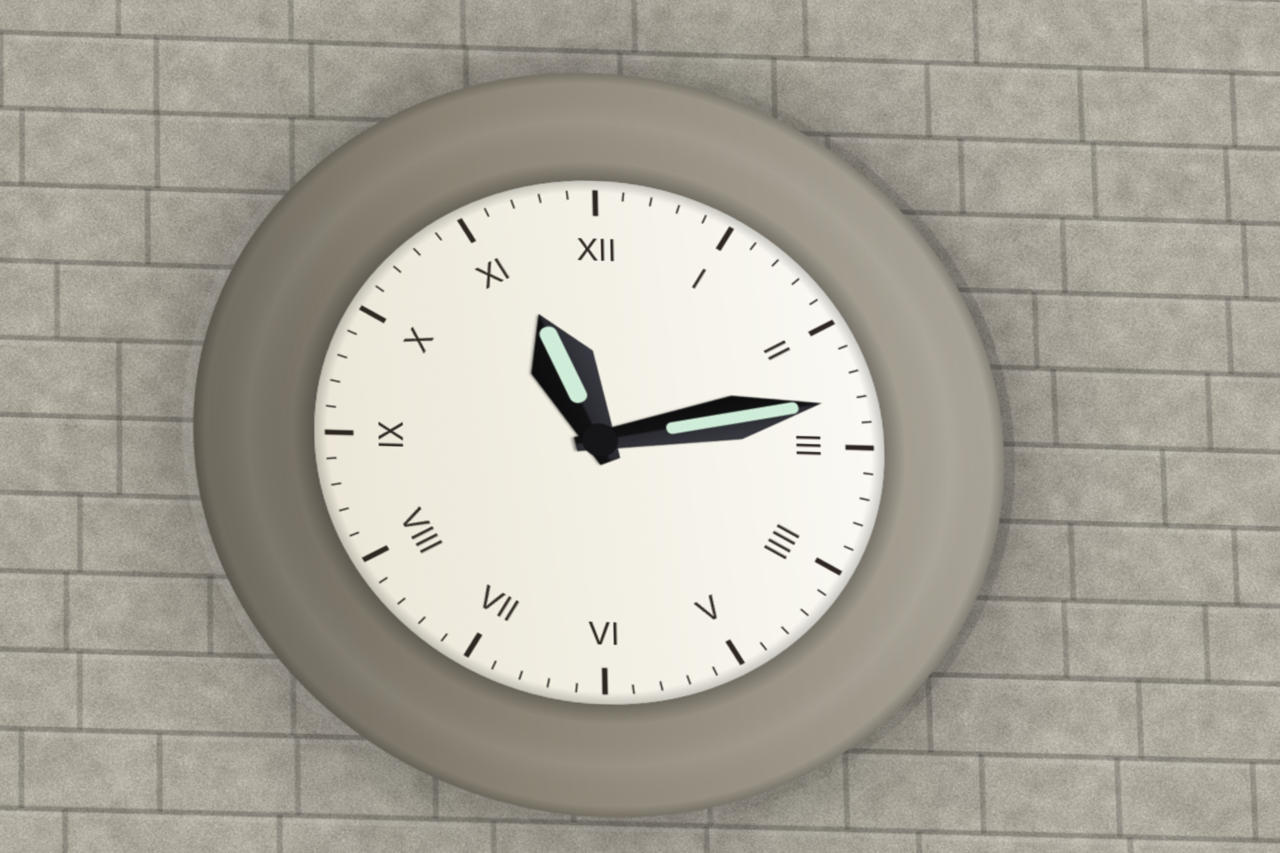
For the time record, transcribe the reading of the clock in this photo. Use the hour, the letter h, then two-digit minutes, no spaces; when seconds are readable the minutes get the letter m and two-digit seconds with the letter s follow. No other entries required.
11h13
